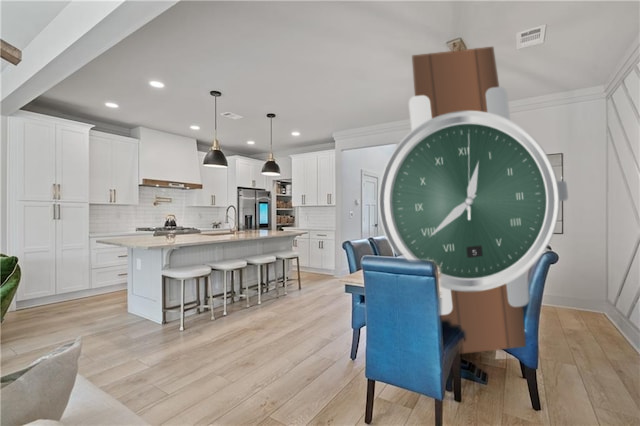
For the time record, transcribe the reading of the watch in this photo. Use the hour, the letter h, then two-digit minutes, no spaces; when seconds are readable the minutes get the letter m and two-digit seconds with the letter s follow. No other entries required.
12h39m01s
